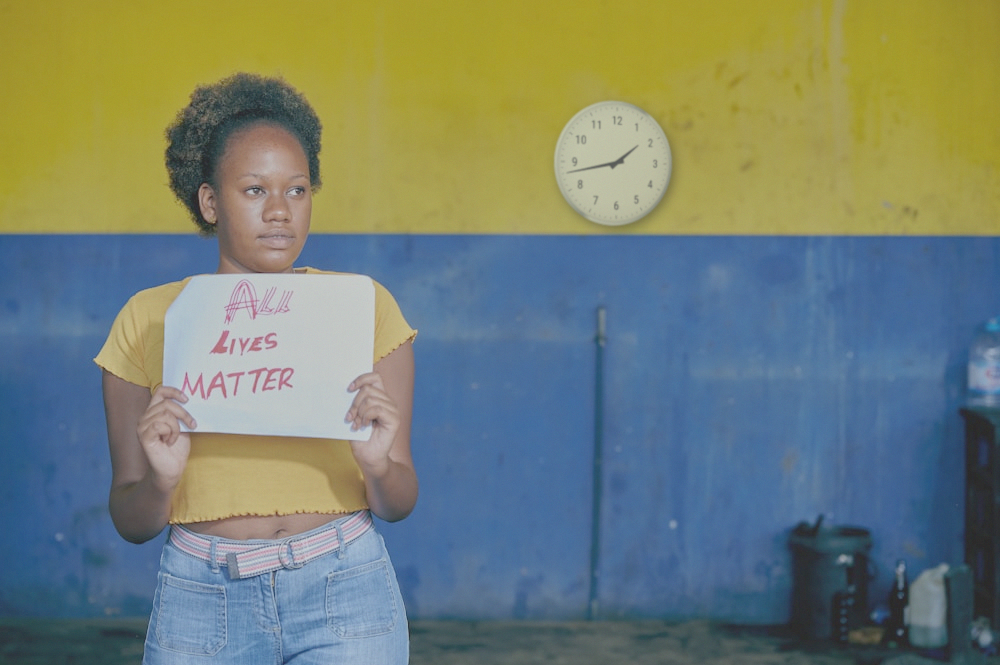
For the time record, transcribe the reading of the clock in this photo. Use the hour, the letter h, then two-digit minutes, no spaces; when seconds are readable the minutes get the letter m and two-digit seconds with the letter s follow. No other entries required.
1h43
